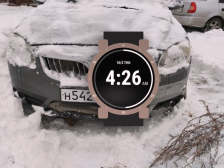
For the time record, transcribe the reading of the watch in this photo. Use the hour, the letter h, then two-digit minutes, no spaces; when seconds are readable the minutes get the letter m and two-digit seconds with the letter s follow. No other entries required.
4h26
